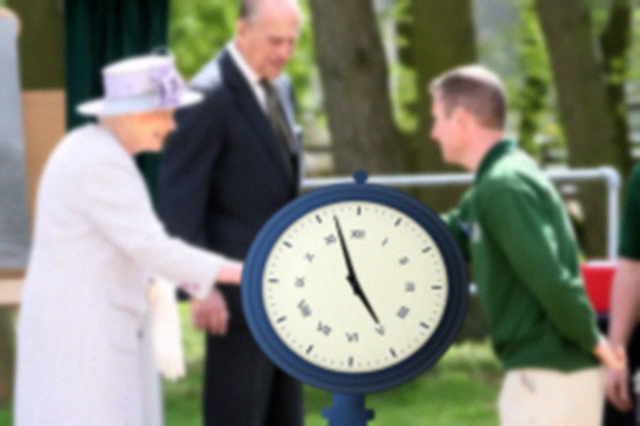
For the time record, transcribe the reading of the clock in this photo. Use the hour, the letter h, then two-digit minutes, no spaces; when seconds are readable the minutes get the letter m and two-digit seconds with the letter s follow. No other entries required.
4h57
